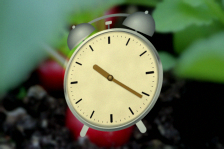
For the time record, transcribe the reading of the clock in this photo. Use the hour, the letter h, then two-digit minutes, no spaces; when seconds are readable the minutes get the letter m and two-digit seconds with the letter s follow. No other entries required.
10h21
